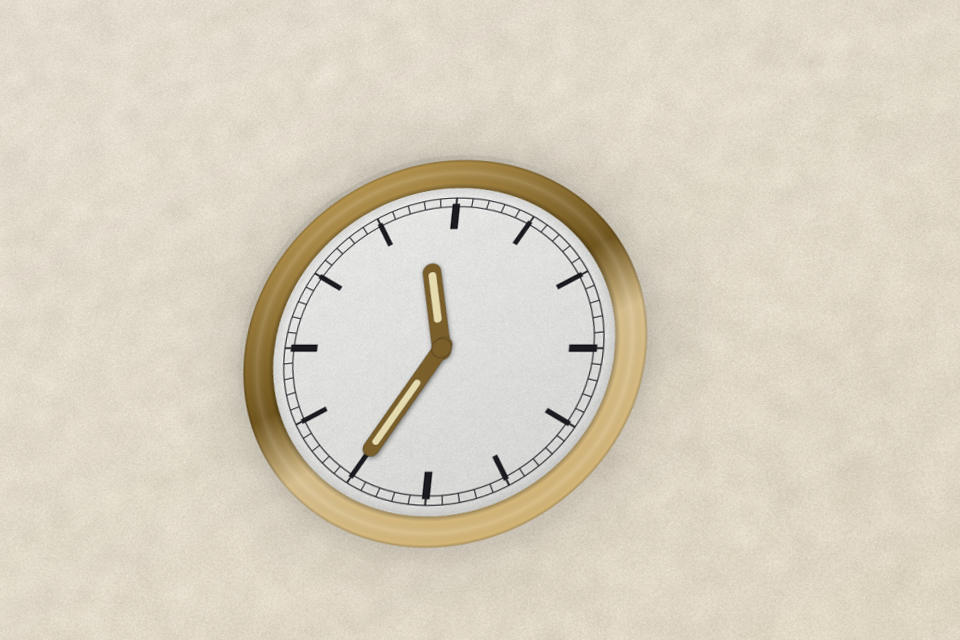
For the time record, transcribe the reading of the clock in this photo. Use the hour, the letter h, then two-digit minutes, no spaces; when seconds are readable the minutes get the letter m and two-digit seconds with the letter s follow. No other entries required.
11h35
